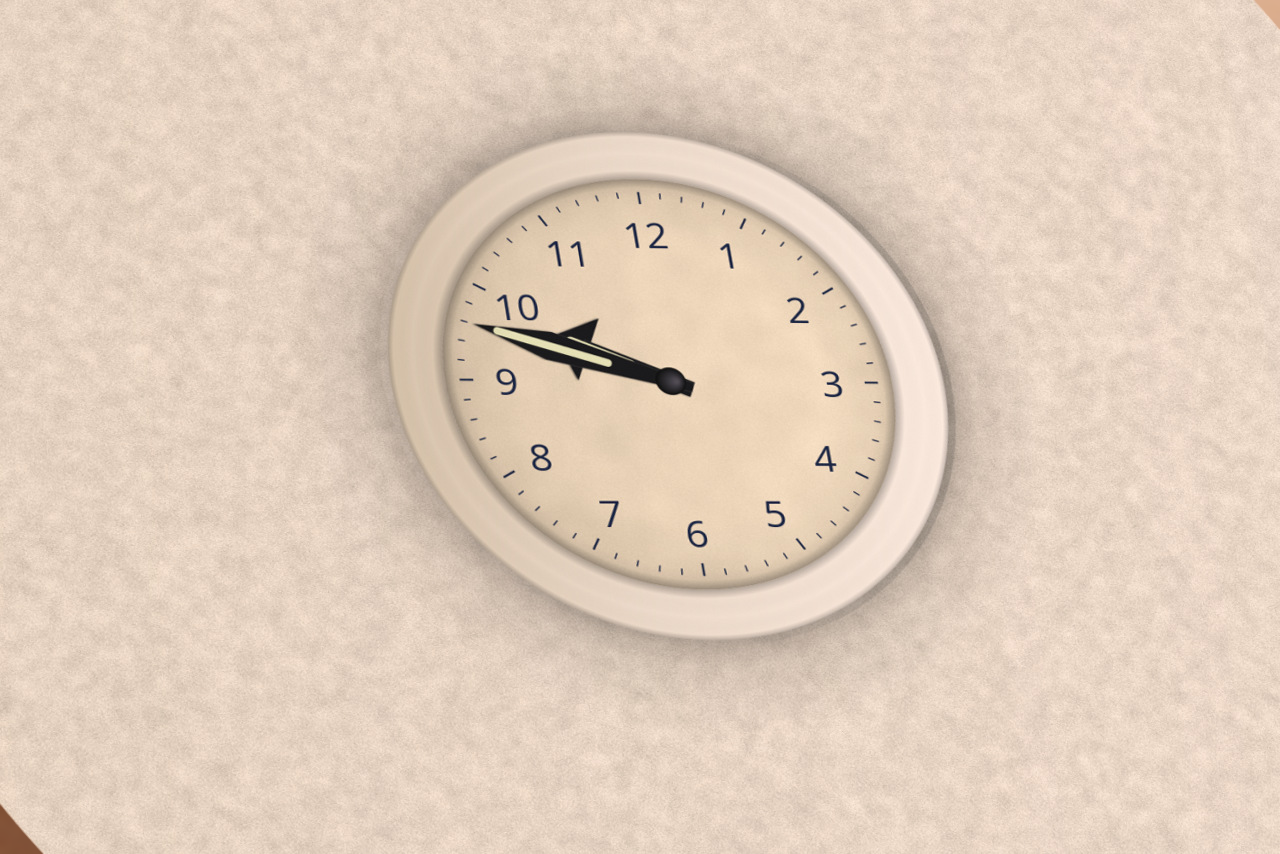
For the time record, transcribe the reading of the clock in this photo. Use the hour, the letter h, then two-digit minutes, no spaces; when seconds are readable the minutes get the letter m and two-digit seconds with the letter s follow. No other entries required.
9h48
